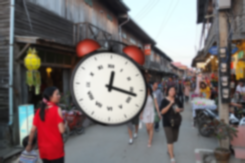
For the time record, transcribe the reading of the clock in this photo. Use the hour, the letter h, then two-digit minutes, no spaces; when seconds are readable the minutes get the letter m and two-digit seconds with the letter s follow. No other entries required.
12h17
